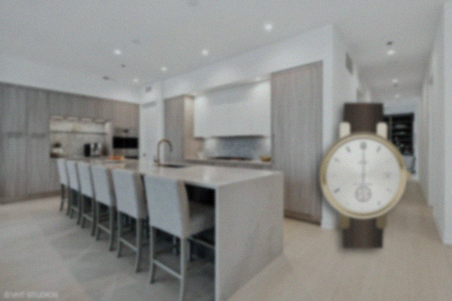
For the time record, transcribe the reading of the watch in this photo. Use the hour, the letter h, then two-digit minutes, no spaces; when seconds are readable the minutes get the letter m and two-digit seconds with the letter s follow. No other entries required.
6h00
